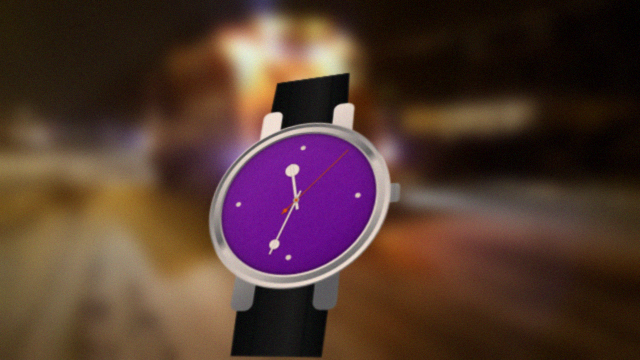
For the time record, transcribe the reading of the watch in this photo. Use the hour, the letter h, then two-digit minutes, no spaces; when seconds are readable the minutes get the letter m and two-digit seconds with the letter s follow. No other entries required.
11h33m07s
